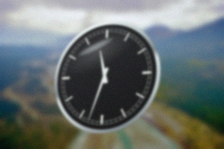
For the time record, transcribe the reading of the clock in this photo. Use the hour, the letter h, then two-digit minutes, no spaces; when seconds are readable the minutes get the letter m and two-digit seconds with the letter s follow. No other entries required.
11h33
